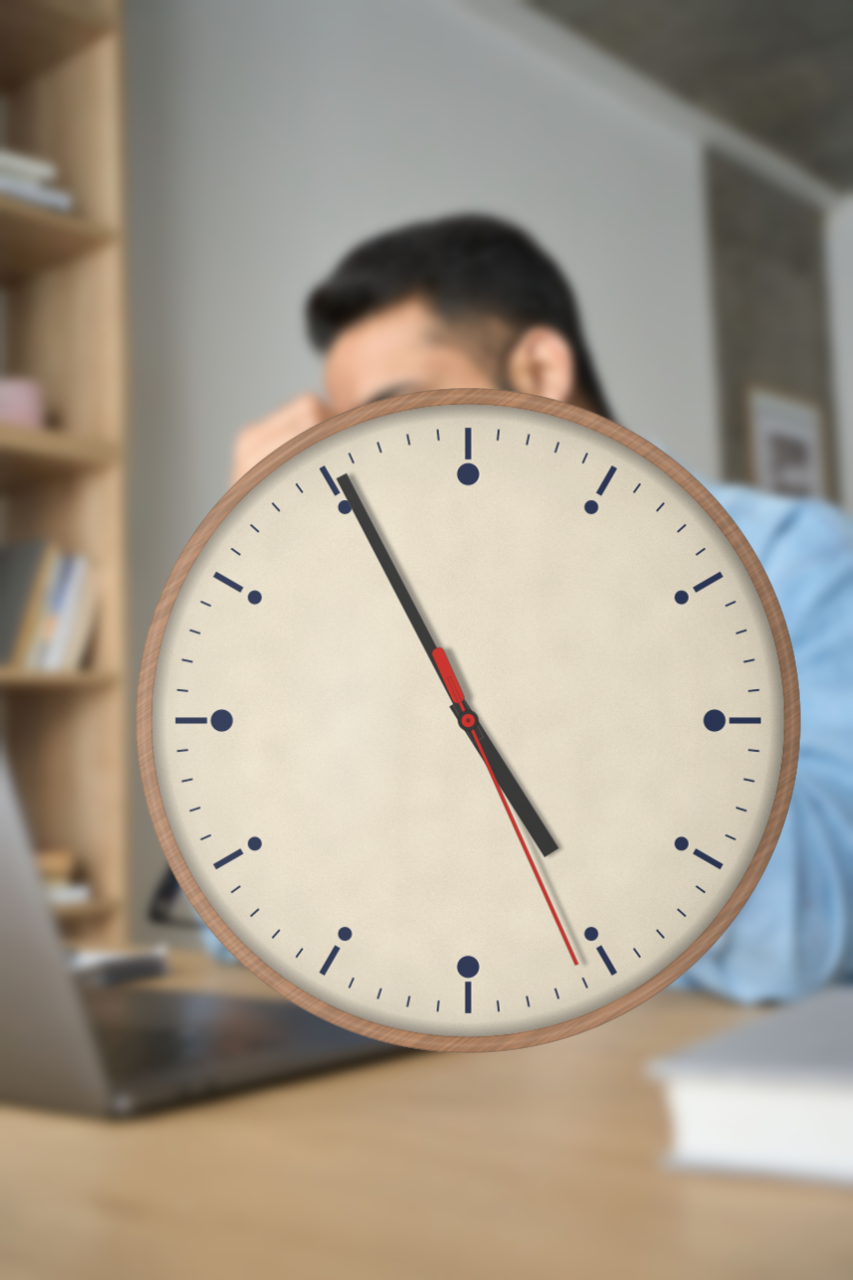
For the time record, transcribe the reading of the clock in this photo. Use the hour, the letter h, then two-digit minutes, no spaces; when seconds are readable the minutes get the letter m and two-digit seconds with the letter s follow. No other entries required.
4h55m26s
